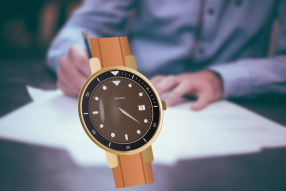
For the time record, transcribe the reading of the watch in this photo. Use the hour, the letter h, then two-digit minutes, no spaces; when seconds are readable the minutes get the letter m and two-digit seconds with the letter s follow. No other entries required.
4h22
